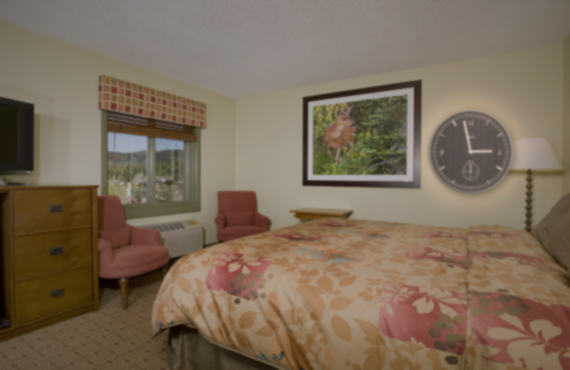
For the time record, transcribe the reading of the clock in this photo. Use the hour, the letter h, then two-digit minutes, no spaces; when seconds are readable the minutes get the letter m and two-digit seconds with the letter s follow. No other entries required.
2h58
